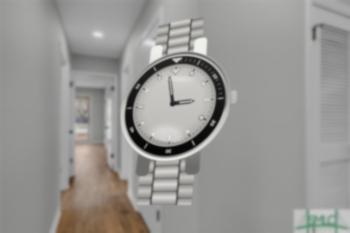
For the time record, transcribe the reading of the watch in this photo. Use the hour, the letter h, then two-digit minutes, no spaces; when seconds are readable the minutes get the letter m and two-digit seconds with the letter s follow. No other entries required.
2h58
